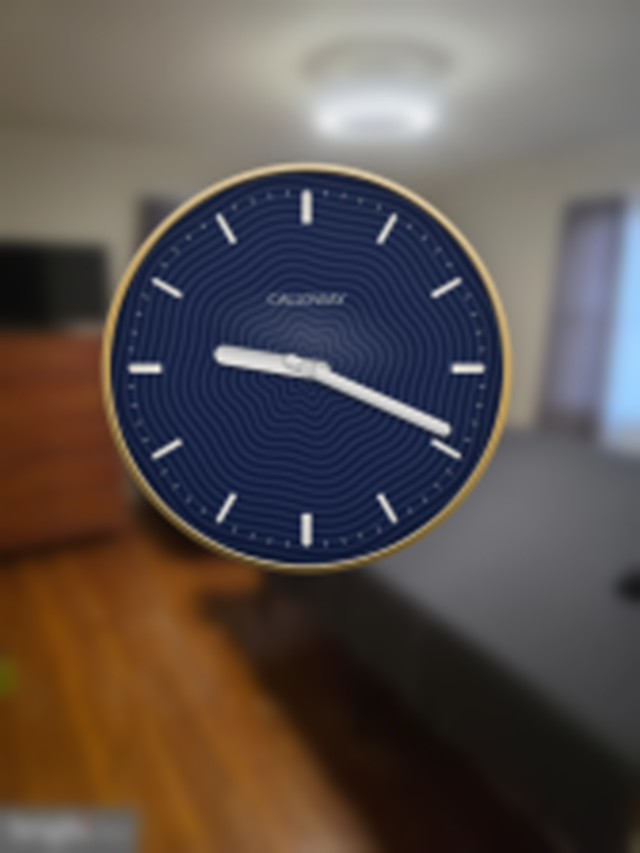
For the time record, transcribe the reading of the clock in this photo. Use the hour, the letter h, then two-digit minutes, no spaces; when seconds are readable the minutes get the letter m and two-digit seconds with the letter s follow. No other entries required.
9h19
